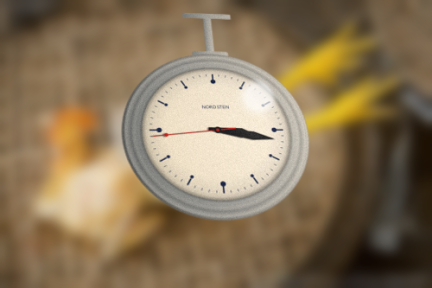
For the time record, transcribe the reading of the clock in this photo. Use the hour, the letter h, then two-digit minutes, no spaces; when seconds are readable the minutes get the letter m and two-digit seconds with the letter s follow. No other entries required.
3h16m44s
